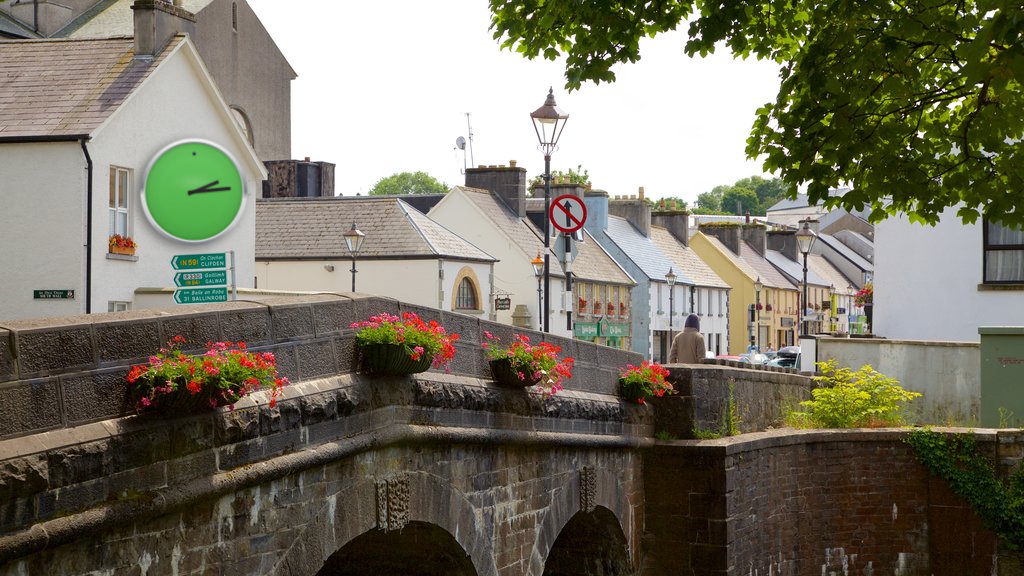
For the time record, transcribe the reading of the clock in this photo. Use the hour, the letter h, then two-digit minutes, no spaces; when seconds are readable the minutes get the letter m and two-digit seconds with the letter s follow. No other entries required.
2h14
